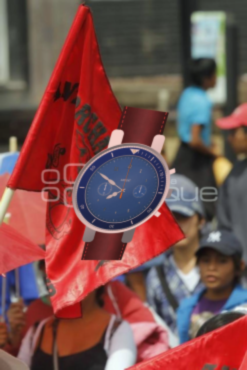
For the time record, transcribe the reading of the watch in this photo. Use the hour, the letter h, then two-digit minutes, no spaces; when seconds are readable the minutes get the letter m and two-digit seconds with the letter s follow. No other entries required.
7h50
